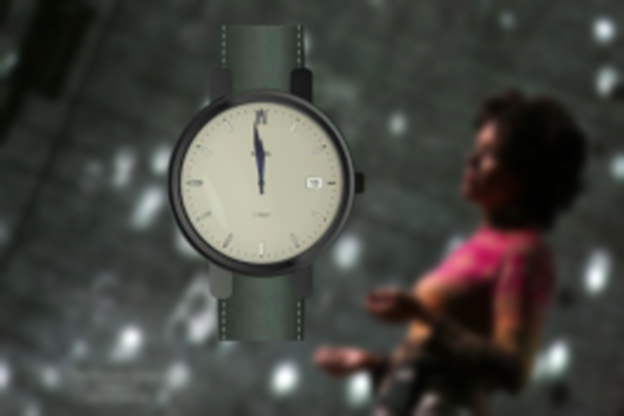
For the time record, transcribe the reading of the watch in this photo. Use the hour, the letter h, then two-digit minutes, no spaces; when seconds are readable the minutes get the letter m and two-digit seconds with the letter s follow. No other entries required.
11h59
